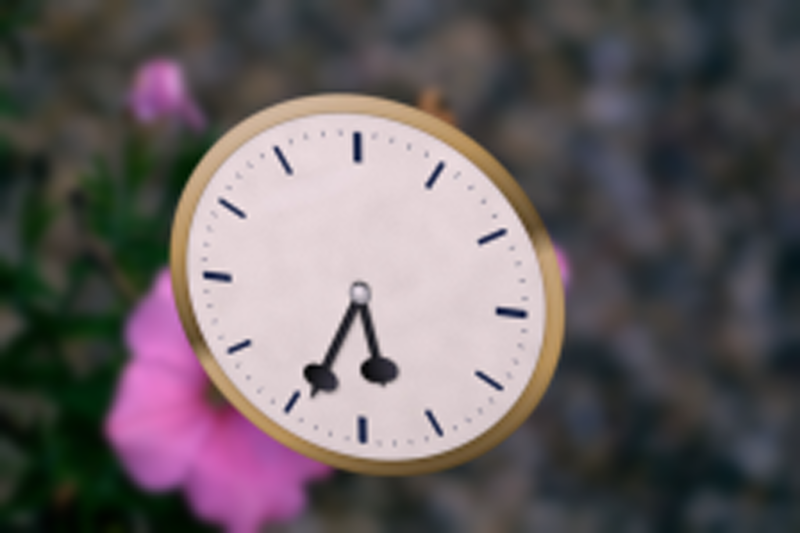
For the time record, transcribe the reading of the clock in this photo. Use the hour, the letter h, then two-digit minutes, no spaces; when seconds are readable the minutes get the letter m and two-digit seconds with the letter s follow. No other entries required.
5h34
